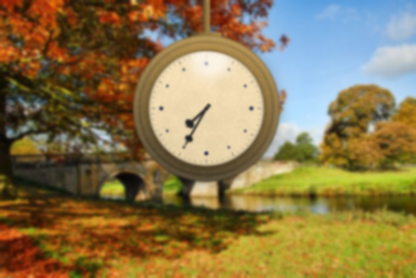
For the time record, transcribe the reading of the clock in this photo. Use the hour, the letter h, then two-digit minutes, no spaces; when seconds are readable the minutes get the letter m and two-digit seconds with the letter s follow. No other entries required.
7h35
